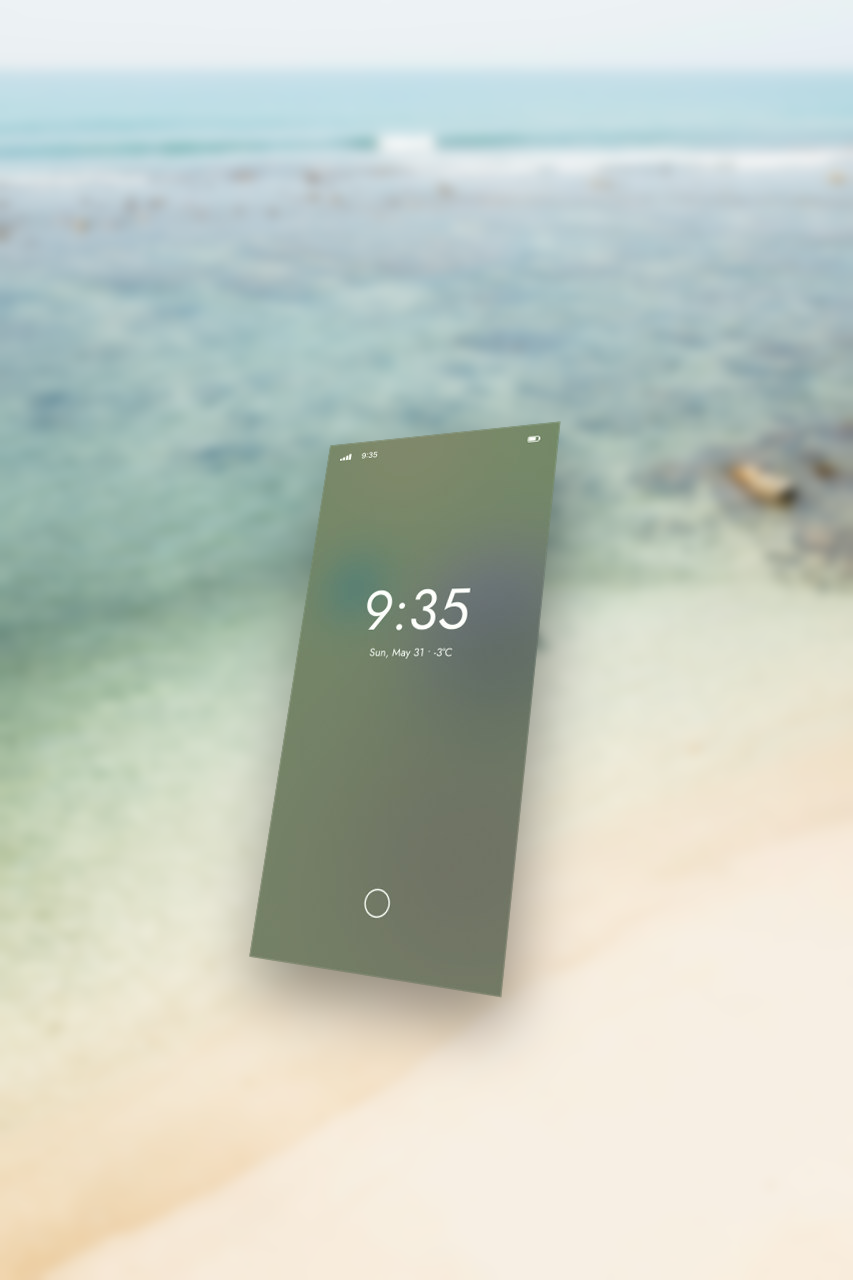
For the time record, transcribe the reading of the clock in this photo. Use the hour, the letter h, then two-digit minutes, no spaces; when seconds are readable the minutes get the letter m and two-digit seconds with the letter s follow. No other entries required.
9h35
